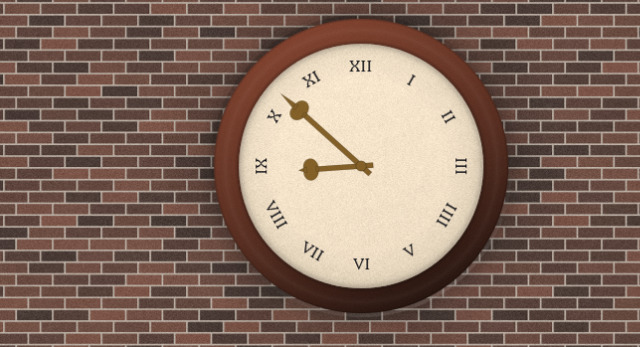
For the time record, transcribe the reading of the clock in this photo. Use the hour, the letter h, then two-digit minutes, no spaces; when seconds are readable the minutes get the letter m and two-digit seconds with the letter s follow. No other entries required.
8h52
